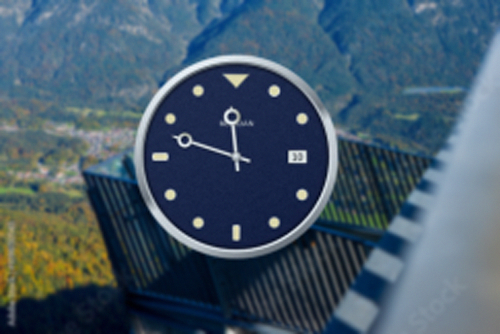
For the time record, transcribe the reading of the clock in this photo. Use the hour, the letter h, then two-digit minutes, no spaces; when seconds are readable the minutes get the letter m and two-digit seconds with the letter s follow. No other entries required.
11h48
